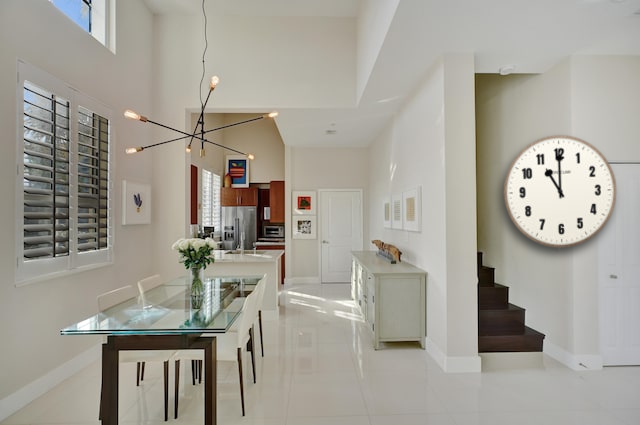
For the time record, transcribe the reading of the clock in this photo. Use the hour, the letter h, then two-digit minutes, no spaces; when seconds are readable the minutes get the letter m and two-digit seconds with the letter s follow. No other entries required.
11h00
